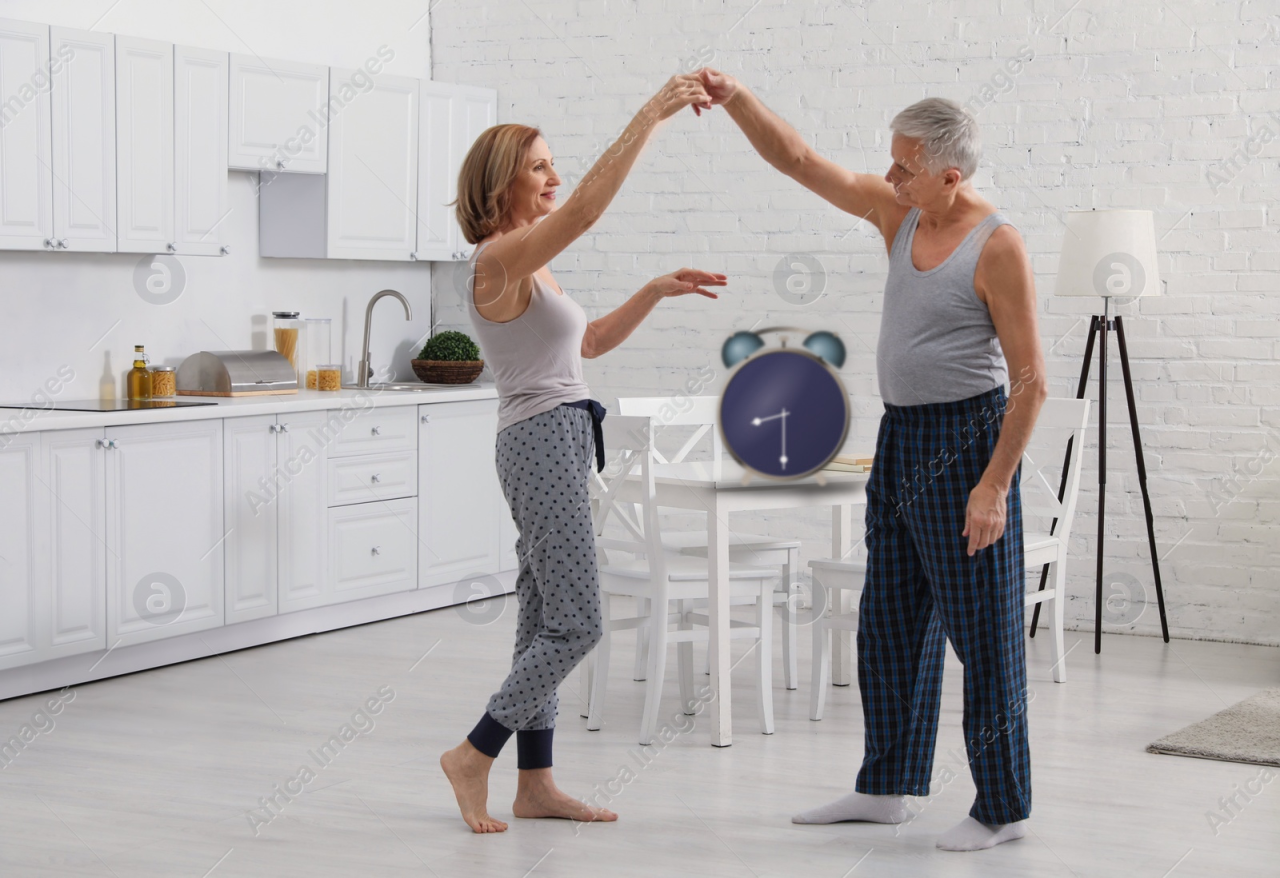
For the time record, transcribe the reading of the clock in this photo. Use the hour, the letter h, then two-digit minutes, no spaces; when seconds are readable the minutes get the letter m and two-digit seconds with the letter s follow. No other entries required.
8h30
